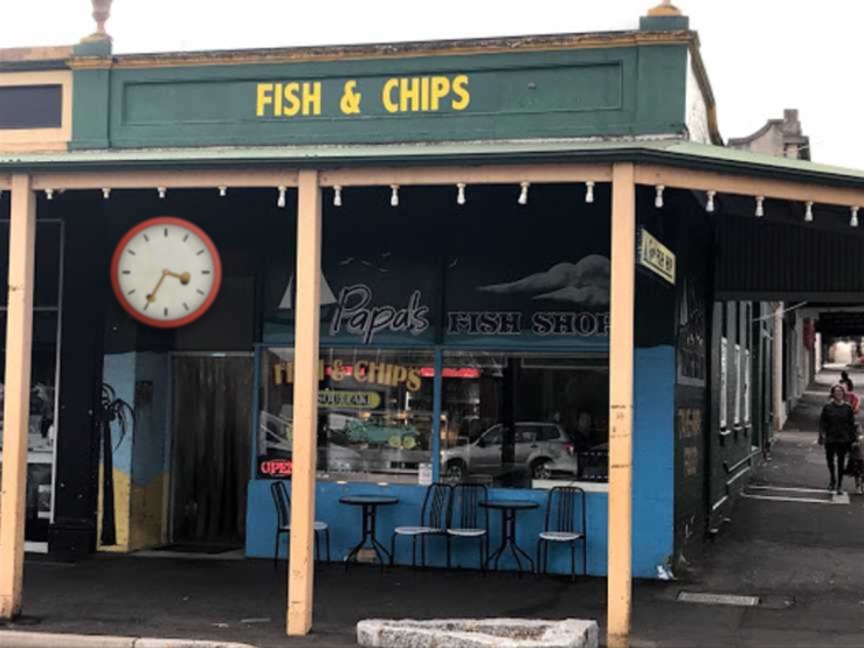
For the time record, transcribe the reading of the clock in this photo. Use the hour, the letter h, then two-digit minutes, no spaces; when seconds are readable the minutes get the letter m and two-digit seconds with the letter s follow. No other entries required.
3h35
